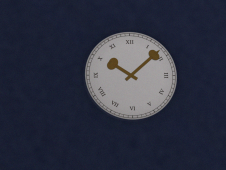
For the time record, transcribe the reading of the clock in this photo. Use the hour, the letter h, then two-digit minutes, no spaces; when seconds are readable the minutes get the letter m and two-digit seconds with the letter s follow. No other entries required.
10h08
